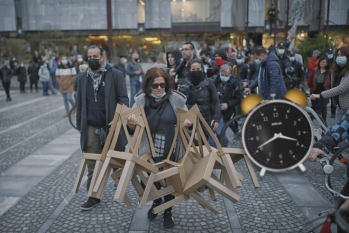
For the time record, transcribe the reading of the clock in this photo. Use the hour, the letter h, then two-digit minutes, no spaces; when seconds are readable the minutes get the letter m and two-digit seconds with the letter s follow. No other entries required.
3h41
